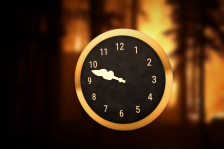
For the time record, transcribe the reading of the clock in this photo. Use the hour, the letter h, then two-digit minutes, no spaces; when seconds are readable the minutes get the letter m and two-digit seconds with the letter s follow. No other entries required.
9h48
